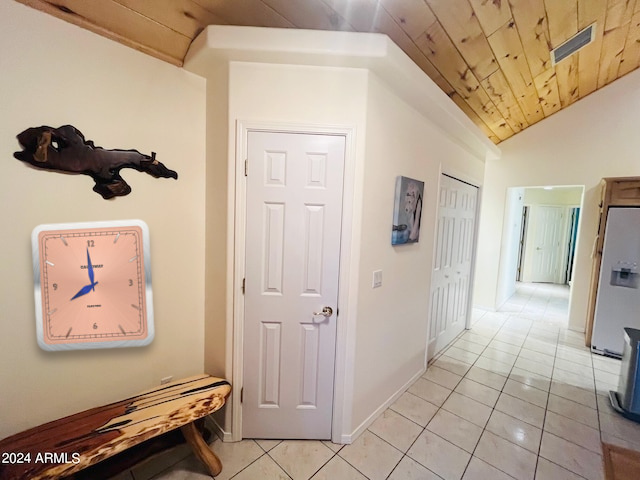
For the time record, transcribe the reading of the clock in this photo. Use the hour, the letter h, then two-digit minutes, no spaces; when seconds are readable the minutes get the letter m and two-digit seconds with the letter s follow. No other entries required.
7h59
